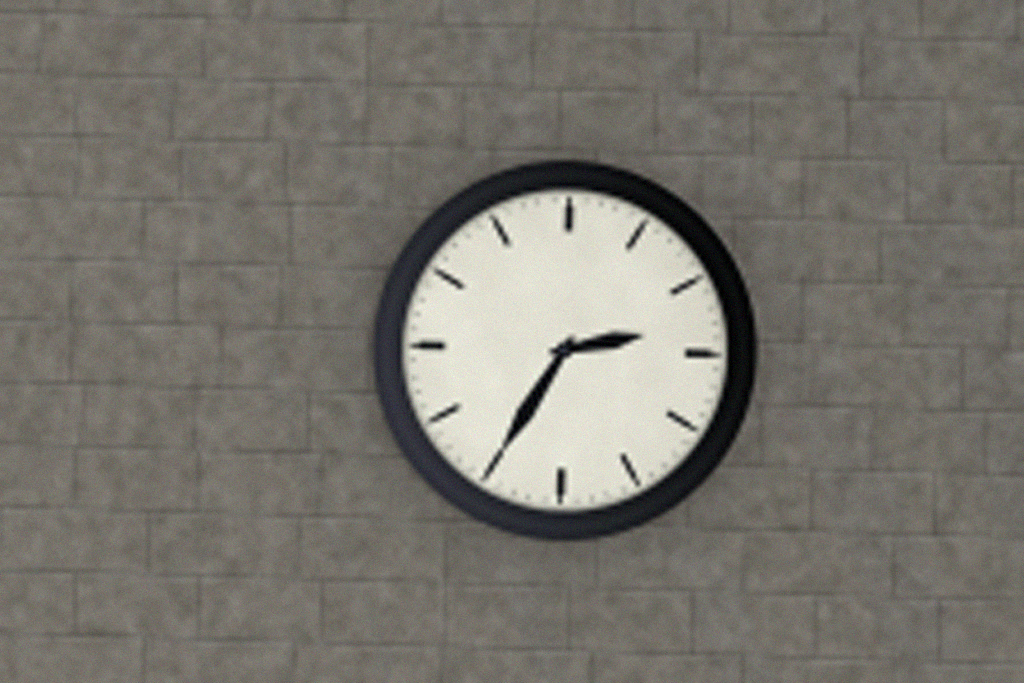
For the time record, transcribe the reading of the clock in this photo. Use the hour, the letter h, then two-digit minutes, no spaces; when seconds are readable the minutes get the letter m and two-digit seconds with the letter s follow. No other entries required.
2h35
